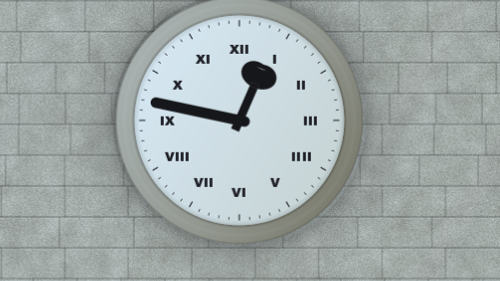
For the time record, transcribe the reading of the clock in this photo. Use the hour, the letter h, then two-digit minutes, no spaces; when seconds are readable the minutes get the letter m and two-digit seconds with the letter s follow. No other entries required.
12h47
